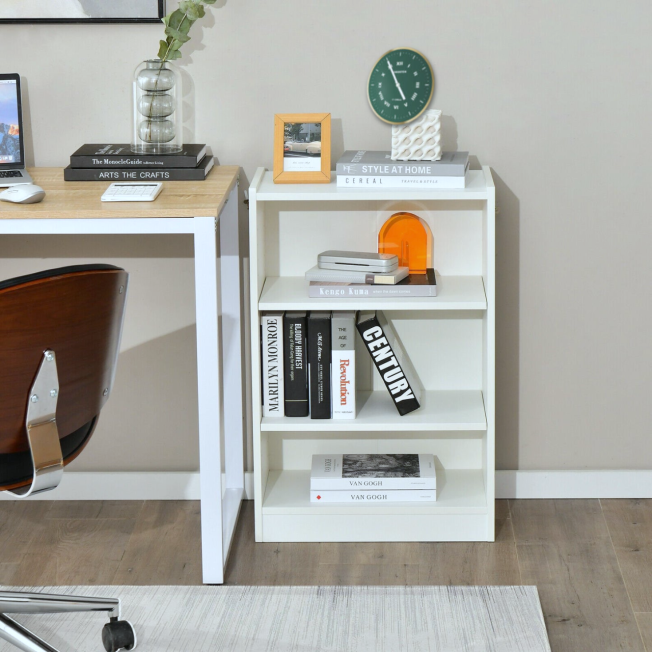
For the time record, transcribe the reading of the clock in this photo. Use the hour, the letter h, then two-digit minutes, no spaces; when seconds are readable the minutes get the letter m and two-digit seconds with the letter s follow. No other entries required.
4h55
